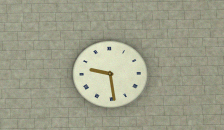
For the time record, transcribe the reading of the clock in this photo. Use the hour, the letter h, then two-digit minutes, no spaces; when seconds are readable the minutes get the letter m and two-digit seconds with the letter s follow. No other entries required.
9h29
